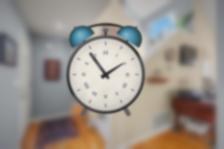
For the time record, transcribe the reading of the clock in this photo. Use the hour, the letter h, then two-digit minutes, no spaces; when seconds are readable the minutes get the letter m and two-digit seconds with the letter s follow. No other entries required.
1h54
